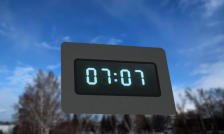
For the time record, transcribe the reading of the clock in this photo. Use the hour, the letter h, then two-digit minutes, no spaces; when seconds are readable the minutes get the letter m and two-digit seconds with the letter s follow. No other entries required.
7h07
